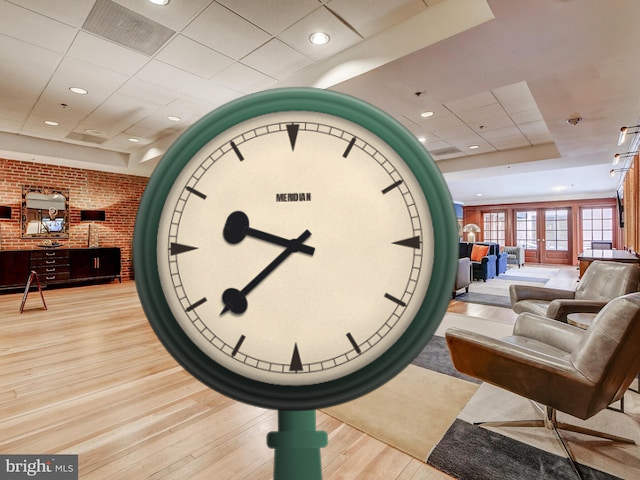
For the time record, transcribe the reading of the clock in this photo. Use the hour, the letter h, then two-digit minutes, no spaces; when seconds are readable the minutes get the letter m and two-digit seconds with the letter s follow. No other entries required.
9h38
